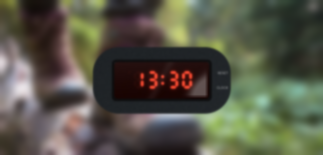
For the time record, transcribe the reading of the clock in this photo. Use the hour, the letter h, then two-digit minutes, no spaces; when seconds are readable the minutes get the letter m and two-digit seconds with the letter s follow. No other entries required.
13h30
